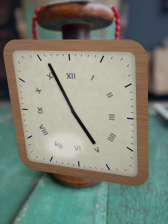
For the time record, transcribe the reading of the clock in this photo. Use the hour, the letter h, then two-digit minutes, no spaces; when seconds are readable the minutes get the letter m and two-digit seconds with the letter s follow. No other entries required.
4h56
